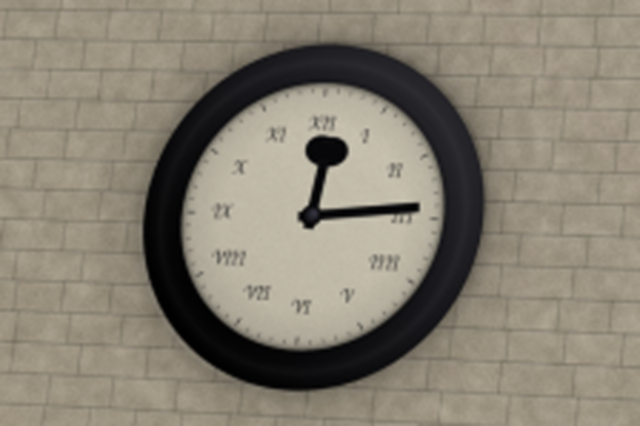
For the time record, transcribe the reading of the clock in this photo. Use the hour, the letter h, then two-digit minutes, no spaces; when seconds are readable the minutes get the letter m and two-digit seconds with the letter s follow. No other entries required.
12h14
